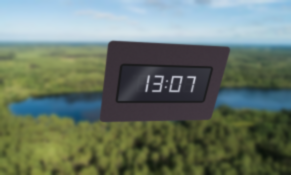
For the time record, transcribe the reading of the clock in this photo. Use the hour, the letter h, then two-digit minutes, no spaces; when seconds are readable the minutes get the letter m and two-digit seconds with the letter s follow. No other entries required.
13h07
